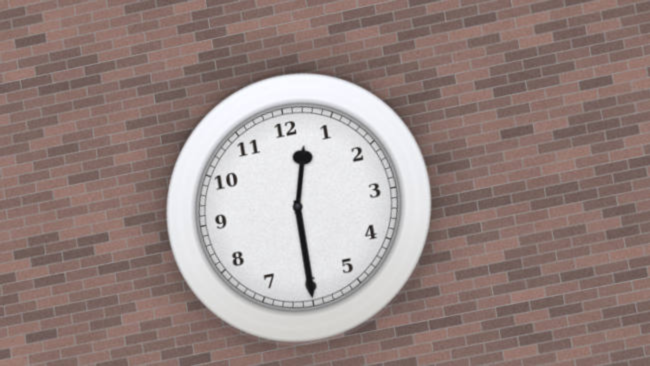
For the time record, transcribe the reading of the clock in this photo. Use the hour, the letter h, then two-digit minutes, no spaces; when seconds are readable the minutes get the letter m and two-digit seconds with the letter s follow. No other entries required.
12h30
